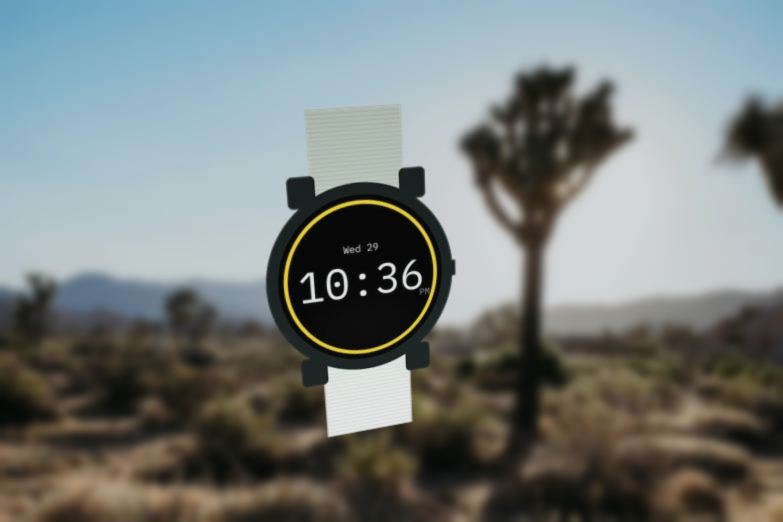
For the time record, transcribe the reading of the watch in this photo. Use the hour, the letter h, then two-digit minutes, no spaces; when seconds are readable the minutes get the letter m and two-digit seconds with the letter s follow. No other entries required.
10h36
